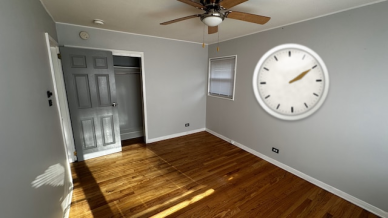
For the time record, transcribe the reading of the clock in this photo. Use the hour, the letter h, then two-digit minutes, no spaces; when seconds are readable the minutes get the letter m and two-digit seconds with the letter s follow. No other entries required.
2h10
